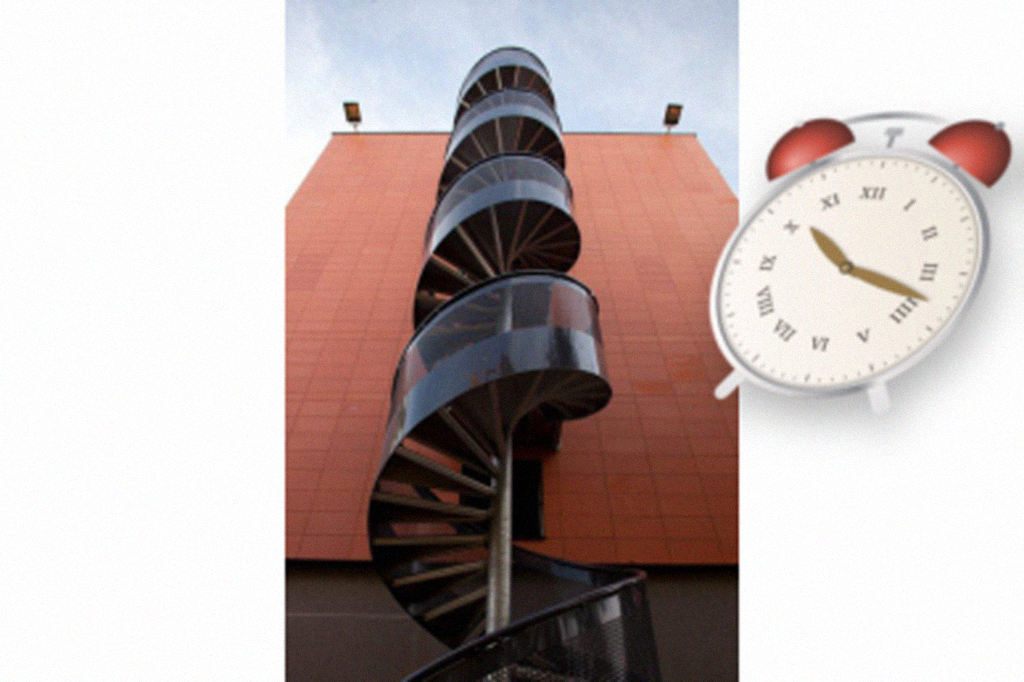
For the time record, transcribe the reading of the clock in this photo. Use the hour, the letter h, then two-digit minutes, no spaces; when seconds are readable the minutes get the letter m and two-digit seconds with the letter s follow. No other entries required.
10h18
